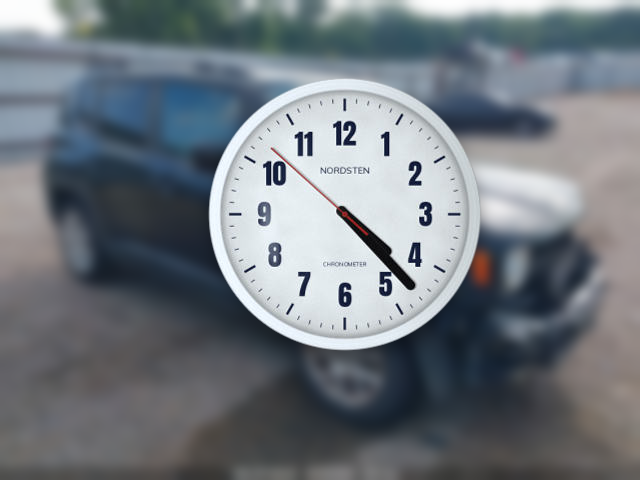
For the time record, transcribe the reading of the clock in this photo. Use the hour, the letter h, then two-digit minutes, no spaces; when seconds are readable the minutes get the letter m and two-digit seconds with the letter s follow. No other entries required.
4h22m52s
